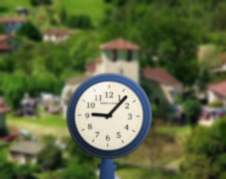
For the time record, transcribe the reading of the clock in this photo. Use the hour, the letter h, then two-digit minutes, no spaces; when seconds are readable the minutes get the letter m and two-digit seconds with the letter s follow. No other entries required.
9h07
